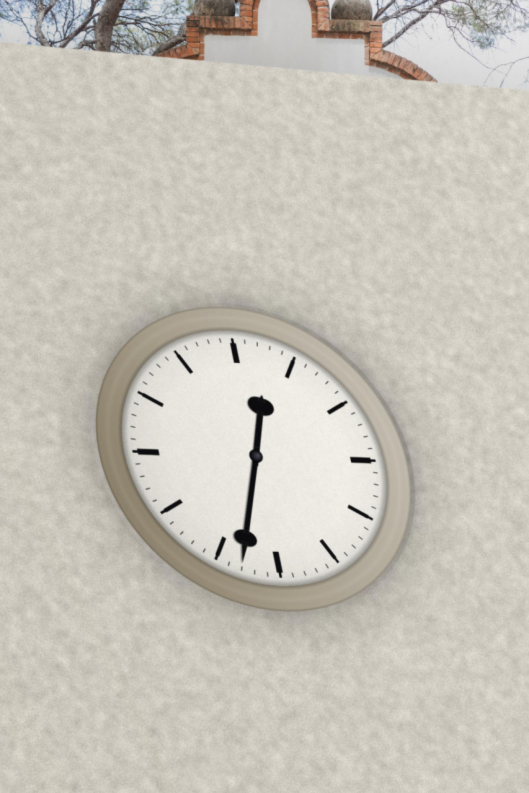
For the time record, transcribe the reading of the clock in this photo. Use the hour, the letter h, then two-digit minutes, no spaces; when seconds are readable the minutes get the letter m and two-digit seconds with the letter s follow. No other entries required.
12h33
